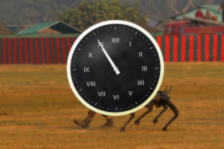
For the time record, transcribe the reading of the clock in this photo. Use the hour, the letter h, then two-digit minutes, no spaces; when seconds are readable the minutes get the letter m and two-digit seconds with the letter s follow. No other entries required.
10h55
